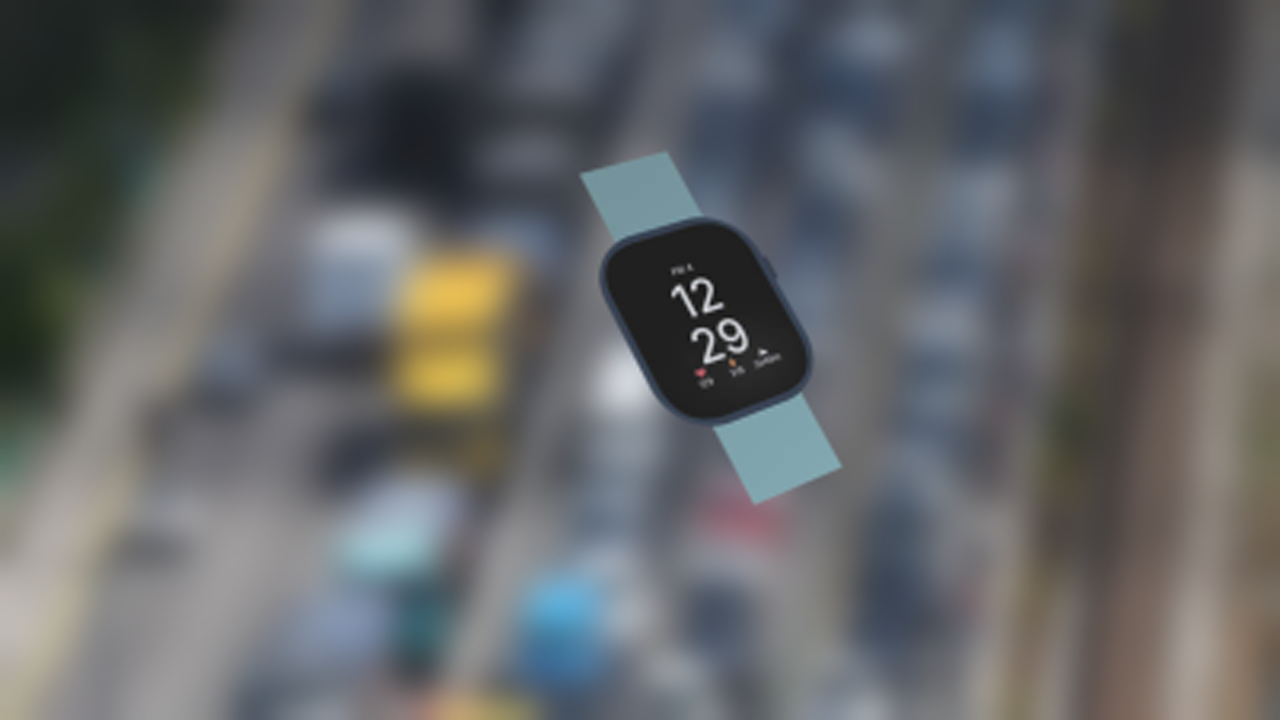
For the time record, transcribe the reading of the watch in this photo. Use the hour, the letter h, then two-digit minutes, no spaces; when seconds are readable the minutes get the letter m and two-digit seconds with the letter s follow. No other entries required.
12h29
